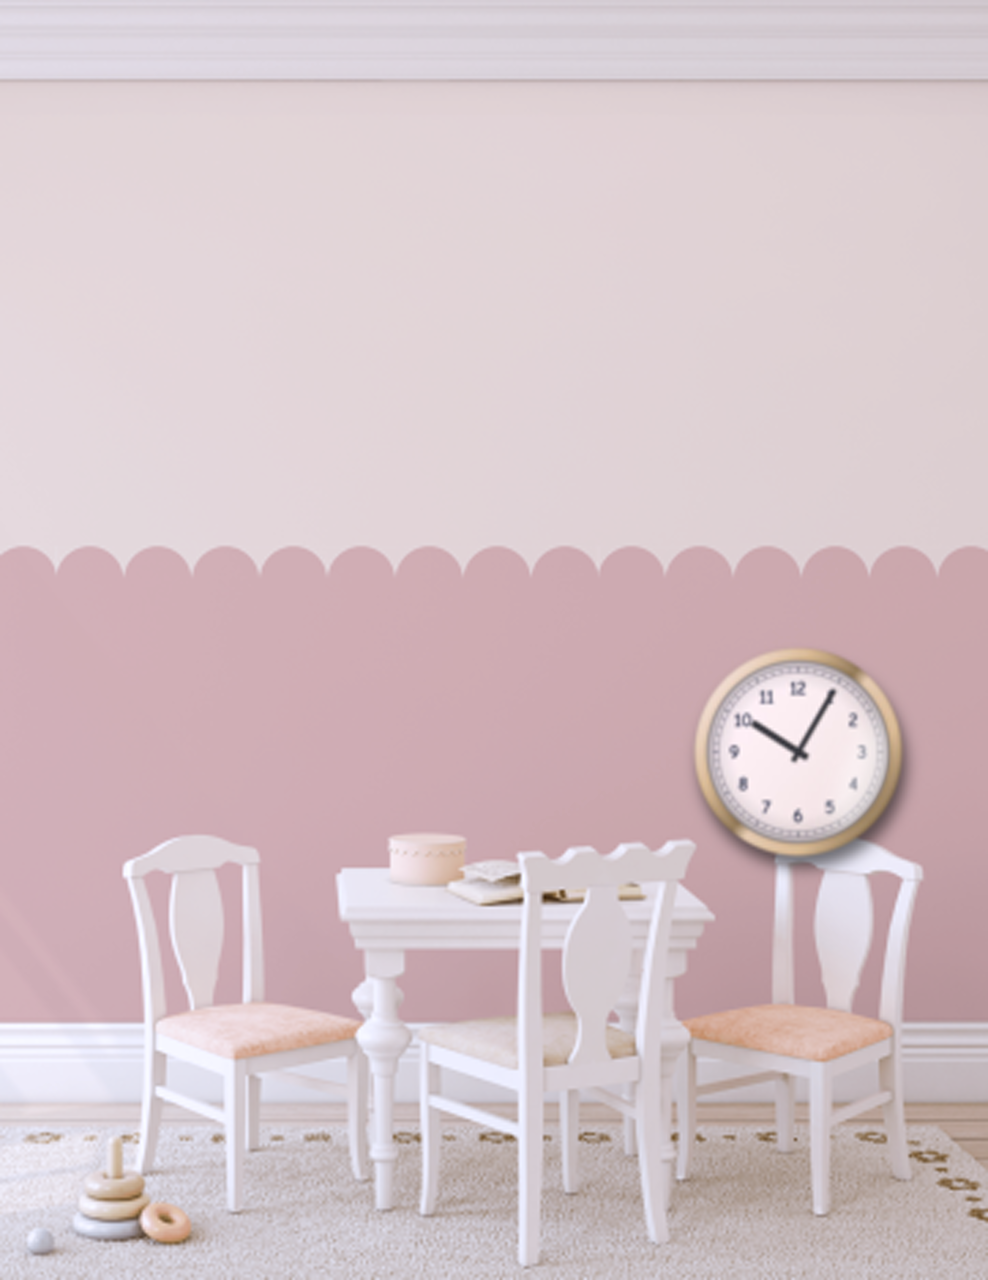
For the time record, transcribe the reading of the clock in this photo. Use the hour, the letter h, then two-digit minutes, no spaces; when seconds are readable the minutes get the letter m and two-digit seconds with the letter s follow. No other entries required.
10h05
